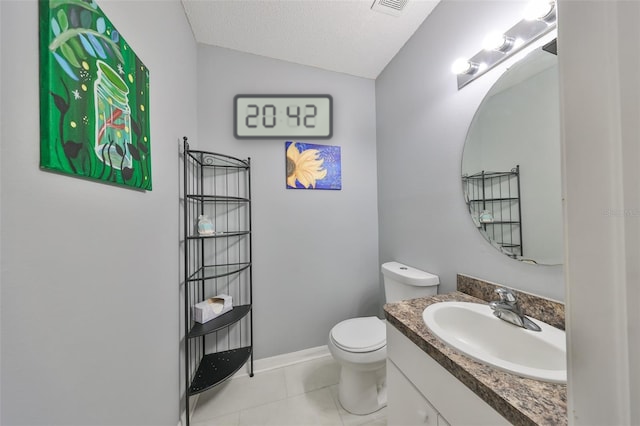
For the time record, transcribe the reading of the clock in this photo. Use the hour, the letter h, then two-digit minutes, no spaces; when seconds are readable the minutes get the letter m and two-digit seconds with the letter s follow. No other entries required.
20h42
